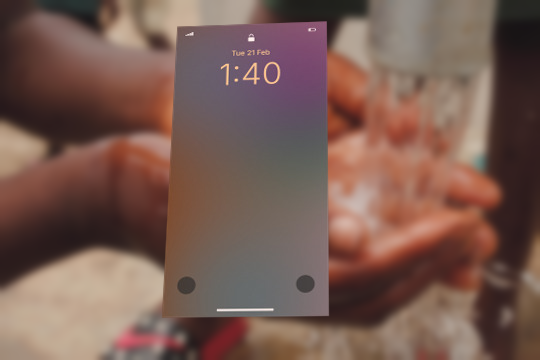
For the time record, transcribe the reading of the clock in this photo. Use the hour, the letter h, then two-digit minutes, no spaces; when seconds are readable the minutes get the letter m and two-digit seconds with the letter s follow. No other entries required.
1h40
